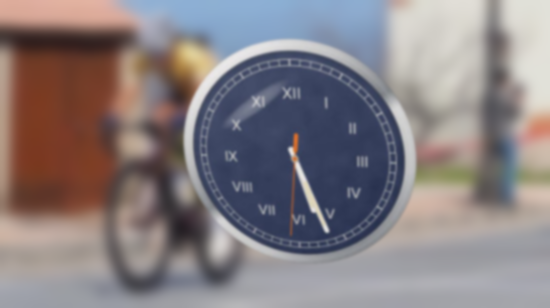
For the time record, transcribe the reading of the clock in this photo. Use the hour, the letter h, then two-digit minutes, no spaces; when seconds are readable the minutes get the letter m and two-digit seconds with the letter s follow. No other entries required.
5h26m31s
